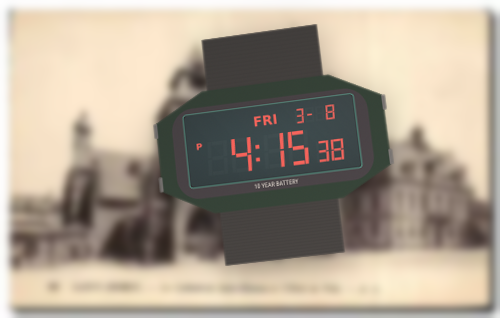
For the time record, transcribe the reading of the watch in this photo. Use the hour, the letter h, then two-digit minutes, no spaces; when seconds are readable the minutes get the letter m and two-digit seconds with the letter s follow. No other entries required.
4h15m38s
